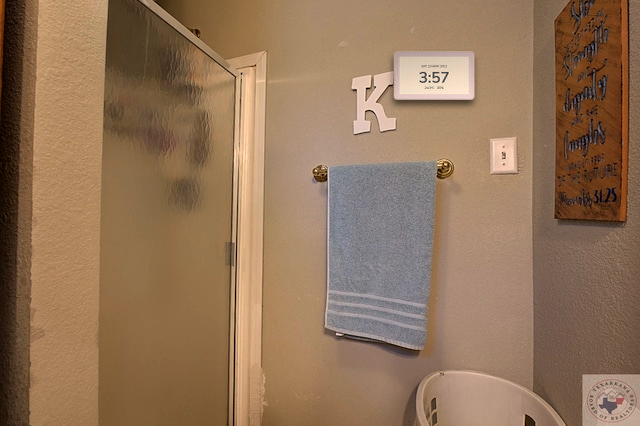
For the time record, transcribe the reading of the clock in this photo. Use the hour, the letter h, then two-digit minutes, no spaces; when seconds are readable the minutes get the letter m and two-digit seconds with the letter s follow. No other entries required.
3h57
